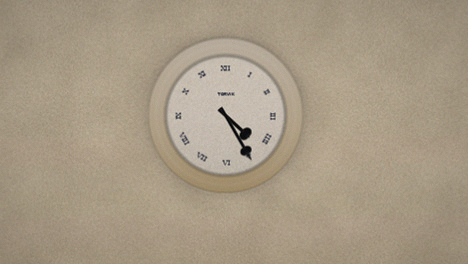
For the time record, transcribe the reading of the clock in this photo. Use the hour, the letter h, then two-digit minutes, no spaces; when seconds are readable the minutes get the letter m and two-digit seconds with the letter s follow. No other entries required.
4h25
